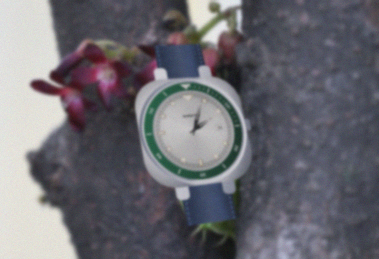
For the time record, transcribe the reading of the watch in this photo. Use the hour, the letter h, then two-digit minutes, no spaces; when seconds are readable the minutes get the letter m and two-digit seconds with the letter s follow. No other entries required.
2h04
